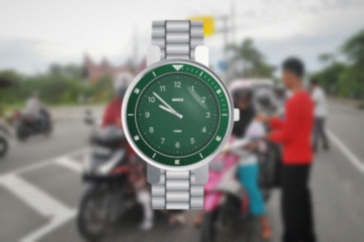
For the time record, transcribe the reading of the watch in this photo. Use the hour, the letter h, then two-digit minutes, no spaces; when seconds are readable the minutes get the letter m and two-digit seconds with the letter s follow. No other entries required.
9h52
